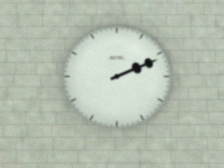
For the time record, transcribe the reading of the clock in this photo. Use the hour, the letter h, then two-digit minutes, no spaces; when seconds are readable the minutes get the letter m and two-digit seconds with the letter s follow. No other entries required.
2h11
